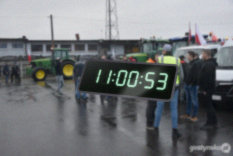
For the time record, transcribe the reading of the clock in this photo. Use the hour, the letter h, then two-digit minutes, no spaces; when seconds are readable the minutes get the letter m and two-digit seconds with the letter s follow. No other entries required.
11h00m53s
